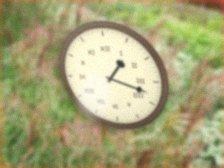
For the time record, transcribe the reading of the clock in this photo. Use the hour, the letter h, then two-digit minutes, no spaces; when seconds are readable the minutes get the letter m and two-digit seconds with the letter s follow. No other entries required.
1h18
